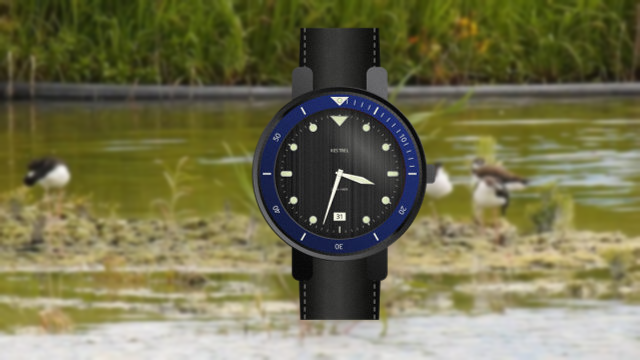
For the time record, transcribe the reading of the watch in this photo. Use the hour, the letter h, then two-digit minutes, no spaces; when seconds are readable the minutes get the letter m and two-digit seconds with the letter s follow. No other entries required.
3h33
